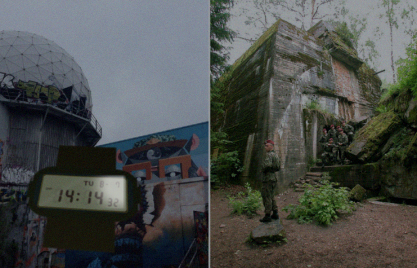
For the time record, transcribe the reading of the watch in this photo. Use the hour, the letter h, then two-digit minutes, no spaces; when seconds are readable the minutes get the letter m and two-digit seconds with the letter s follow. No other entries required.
14h14m32s
